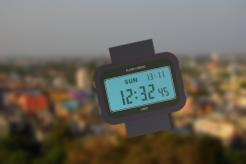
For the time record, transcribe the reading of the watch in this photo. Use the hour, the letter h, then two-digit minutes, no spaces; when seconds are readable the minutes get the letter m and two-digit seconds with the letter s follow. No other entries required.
12h32m45s
